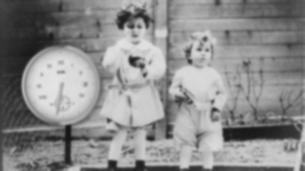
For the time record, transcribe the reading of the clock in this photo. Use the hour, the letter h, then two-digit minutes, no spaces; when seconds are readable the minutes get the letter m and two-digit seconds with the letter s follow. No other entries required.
6h32
